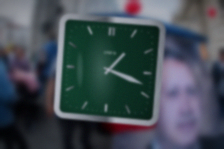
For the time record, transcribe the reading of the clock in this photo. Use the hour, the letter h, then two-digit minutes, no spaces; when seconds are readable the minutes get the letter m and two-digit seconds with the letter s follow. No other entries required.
1h18
